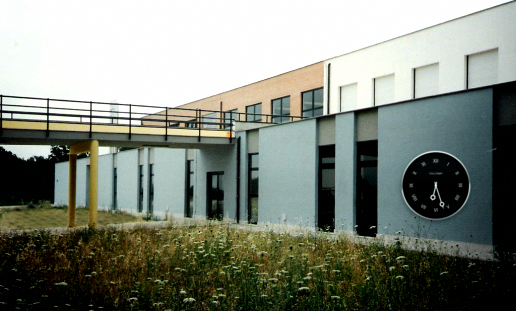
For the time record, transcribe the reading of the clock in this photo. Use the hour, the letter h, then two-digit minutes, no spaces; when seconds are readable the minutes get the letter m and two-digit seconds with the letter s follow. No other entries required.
6h27
